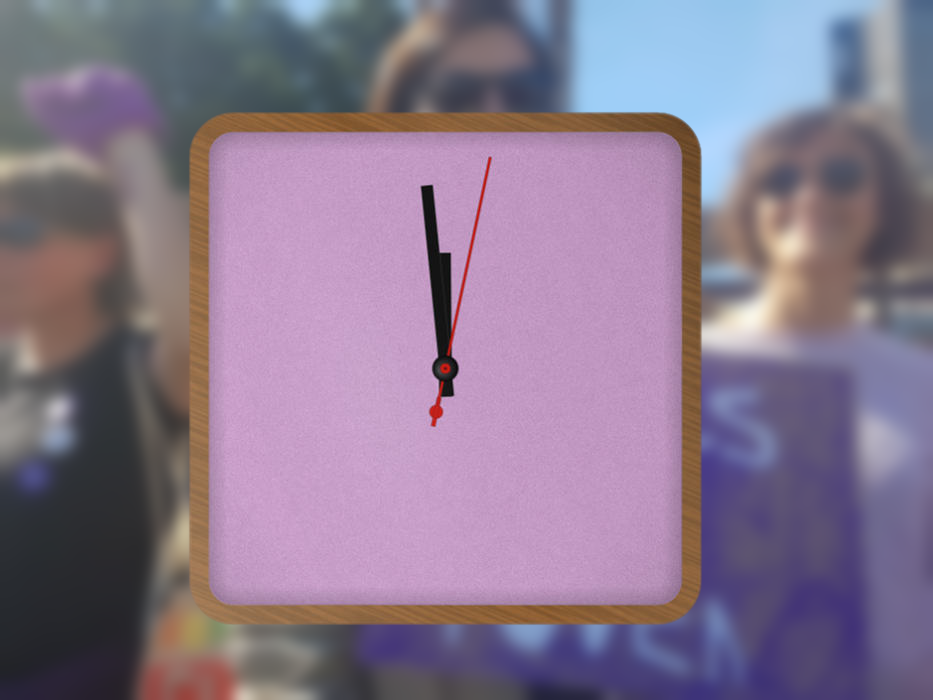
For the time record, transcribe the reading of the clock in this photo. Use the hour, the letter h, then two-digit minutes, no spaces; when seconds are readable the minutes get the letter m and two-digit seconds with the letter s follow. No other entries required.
11h59m02s
